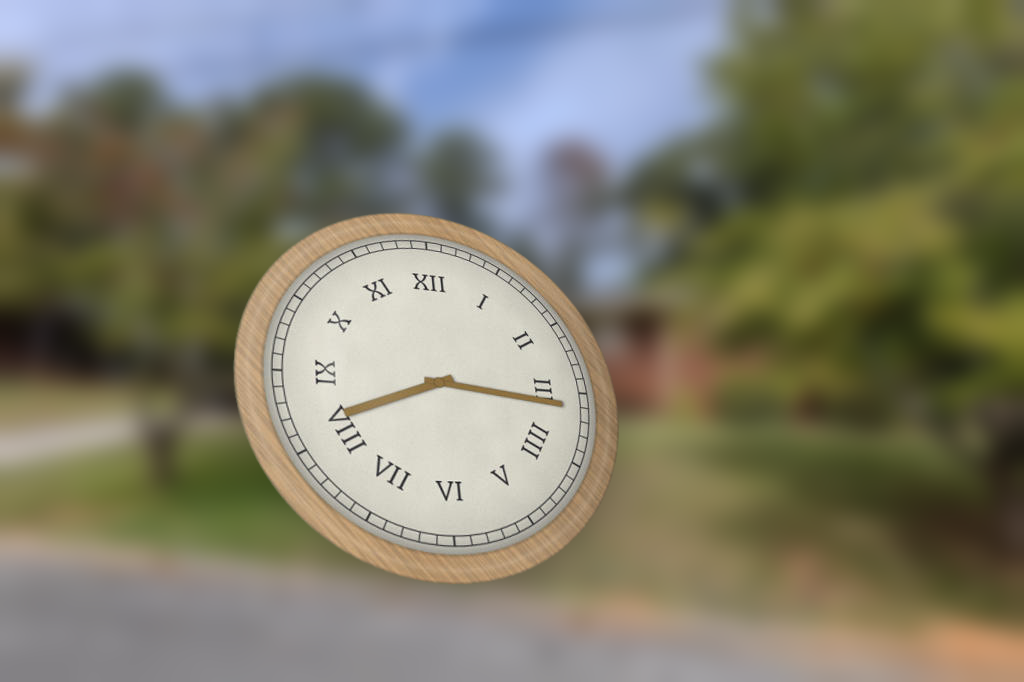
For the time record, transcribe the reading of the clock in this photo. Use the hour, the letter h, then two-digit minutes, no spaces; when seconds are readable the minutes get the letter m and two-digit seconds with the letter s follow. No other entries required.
8h16
